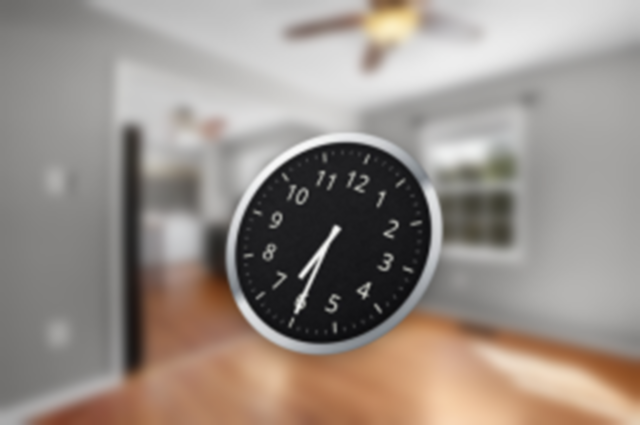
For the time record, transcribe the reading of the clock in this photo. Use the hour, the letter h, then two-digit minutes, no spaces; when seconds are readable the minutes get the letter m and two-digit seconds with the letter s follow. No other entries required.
6h30
